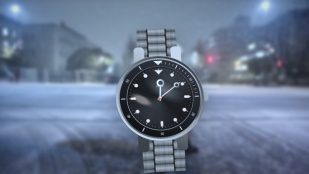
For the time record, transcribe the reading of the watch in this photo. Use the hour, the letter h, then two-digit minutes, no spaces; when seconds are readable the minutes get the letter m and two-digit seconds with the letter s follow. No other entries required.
12h09
